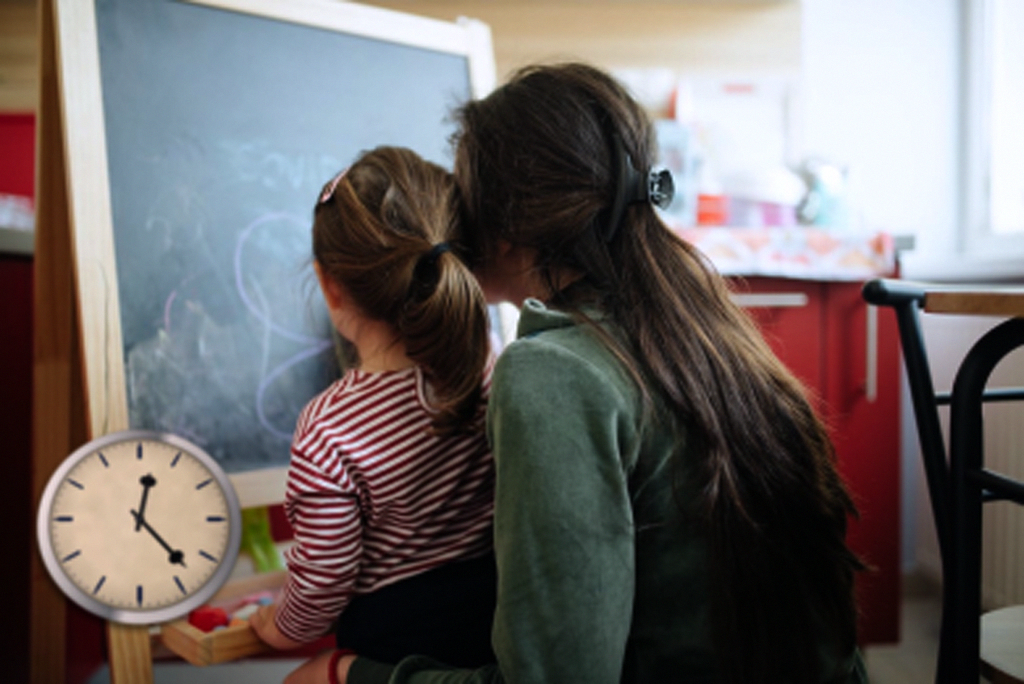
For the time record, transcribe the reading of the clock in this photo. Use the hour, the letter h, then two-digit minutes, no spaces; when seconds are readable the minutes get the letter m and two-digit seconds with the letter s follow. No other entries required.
12h23
